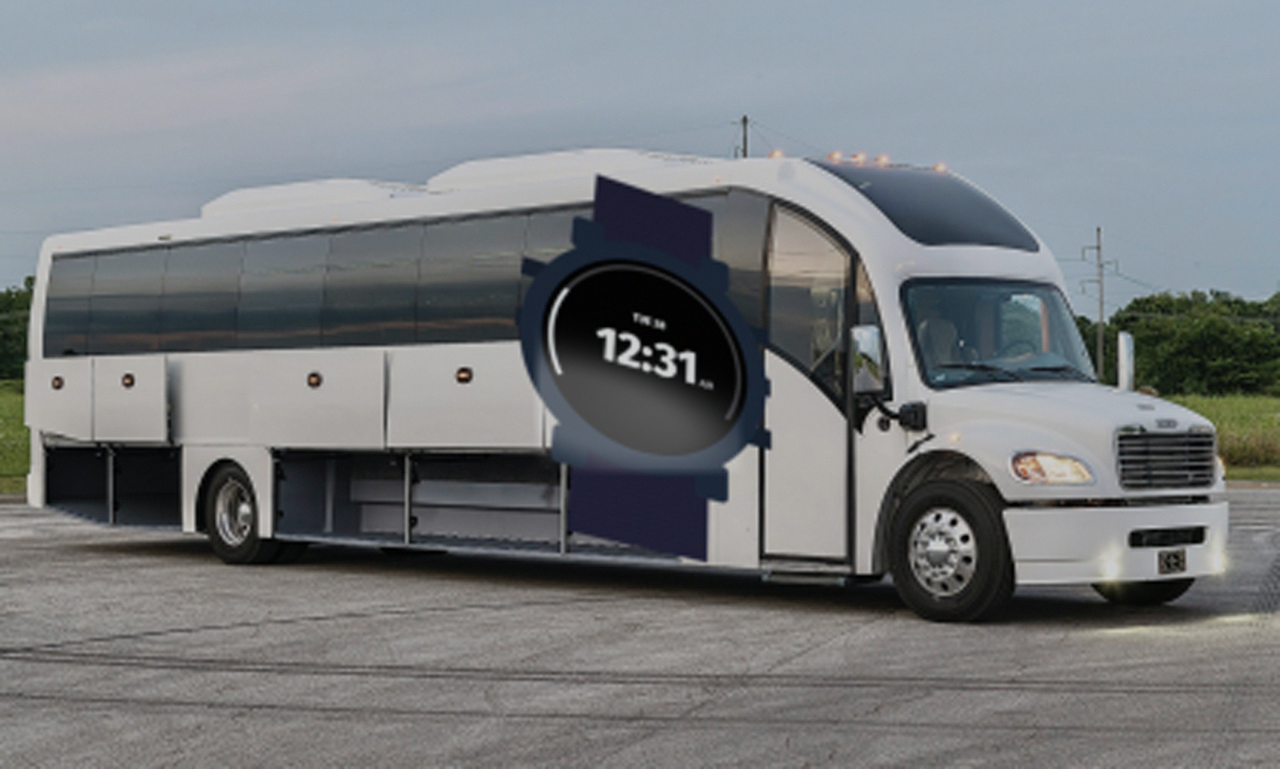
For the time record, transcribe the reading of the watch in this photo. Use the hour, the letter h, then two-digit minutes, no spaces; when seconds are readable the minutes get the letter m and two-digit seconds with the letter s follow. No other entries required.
12h31
